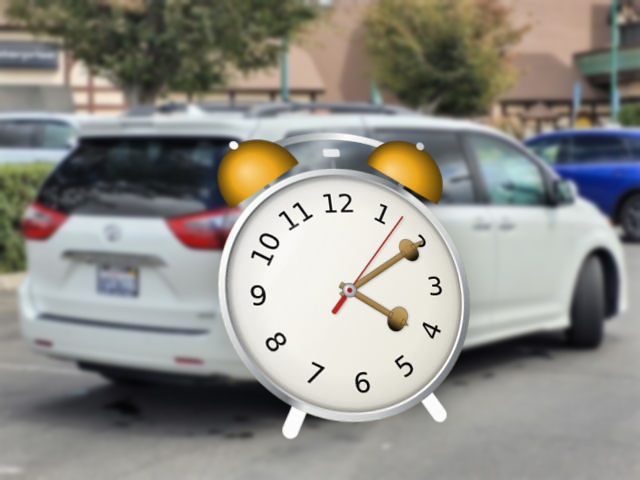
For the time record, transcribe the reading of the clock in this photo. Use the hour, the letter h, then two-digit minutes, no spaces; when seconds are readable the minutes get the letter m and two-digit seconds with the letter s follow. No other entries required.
4h10m07s
